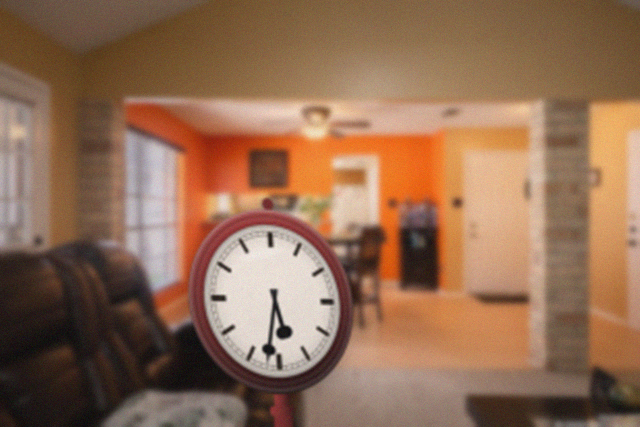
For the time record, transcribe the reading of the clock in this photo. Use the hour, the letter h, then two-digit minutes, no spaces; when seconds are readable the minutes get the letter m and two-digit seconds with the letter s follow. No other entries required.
5h32
